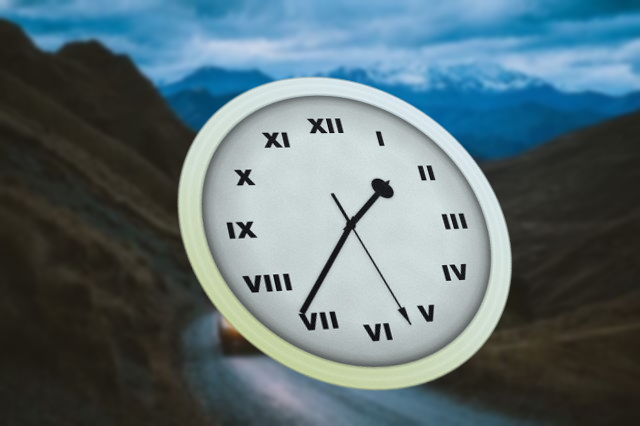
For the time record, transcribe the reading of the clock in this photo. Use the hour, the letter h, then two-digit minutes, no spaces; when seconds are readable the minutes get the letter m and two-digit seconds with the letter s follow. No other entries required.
1h36m27s
